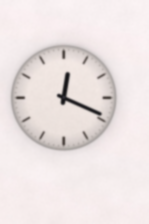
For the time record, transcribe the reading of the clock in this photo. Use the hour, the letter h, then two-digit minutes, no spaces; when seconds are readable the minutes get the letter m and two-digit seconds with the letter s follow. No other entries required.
12h19
